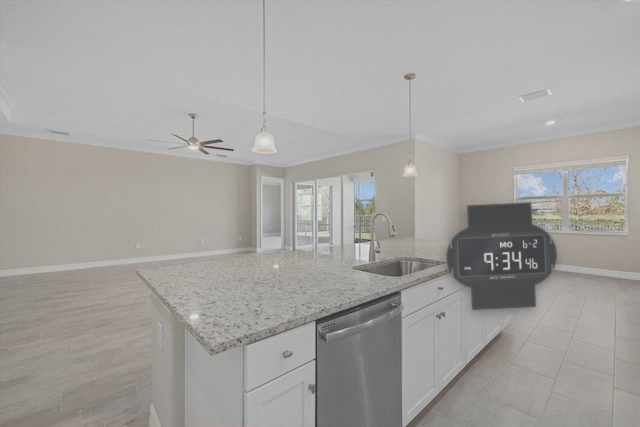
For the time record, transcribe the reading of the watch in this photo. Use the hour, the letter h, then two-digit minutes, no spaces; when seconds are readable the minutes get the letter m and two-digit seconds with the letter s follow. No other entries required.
9h34m46s
